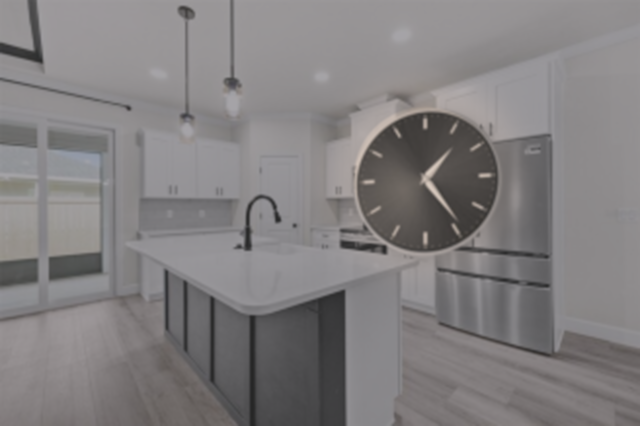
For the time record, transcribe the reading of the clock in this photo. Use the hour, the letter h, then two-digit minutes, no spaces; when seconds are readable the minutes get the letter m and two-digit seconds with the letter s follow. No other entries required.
1h24
